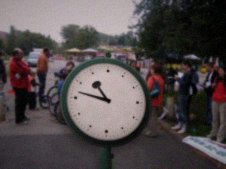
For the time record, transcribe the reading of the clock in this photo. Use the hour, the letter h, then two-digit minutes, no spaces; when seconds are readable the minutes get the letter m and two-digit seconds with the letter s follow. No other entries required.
10h47
